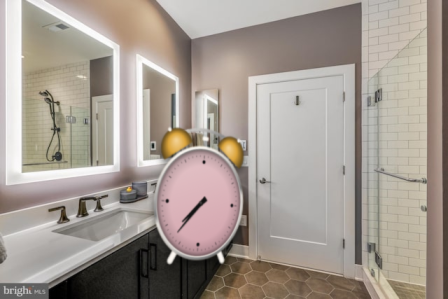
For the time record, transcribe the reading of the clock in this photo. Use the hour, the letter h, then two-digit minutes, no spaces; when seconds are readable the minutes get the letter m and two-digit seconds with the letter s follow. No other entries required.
7h37
